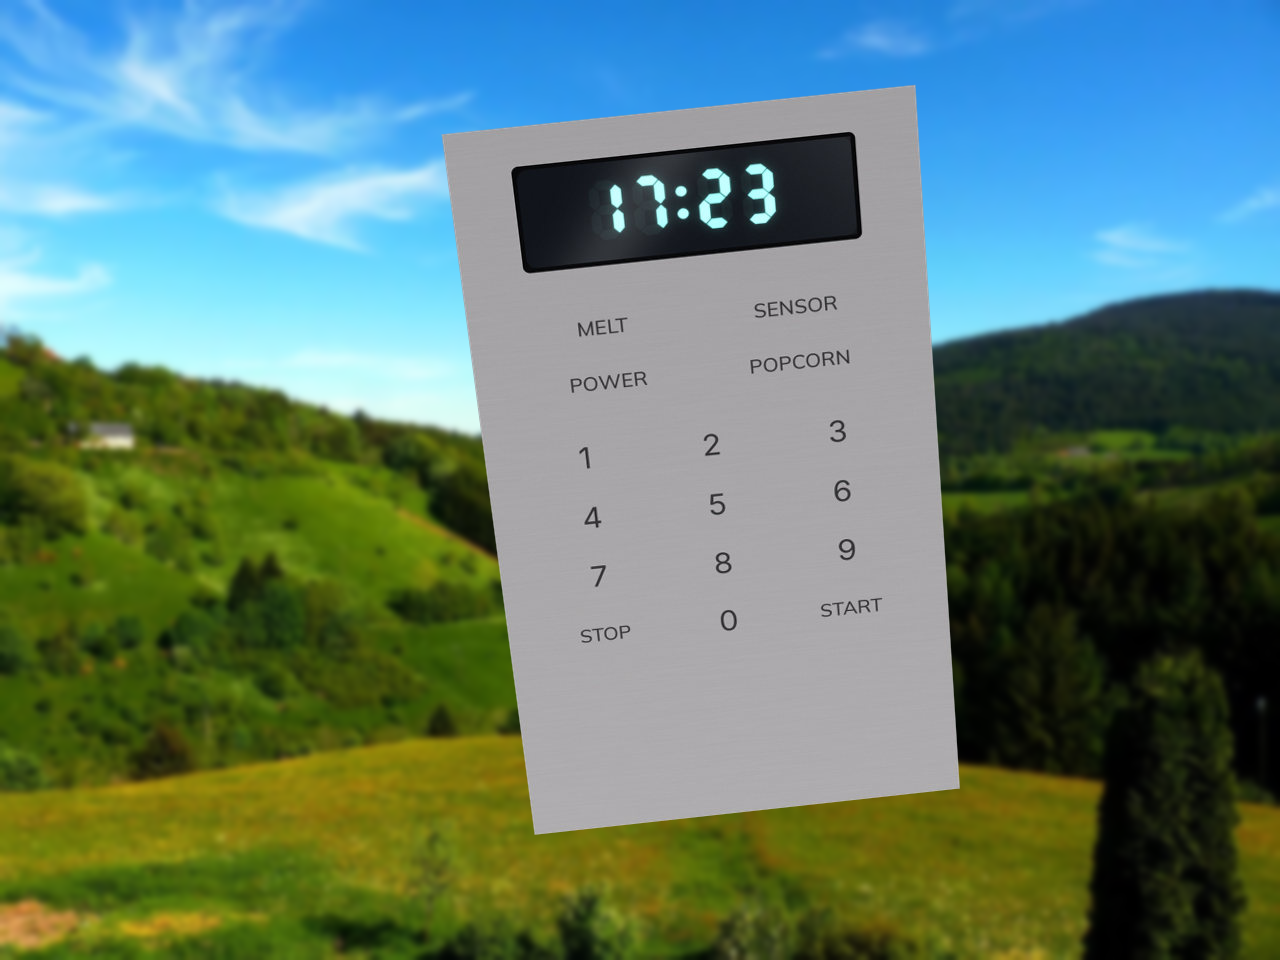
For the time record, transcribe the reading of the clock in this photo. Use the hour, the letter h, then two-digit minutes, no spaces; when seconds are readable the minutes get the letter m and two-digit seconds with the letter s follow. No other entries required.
17h23
